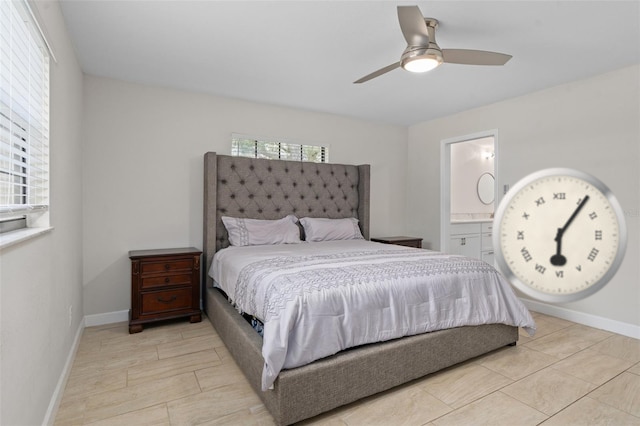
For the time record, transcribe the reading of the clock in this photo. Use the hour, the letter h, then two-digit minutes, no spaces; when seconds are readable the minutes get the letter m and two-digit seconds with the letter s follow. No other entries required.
6h06
